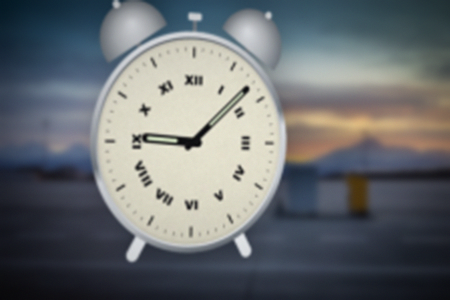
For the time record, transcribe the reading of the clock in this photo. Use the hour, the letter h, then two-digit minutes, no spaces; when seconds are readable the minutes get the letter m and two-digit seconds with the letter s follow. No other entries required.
9h08
